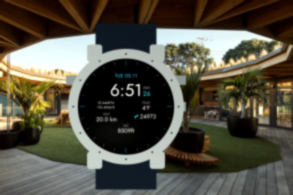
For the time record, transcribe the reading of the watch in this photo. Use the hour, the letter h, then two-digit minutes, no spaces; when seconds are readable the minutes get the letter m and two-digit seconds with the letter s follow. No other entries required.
6h51
